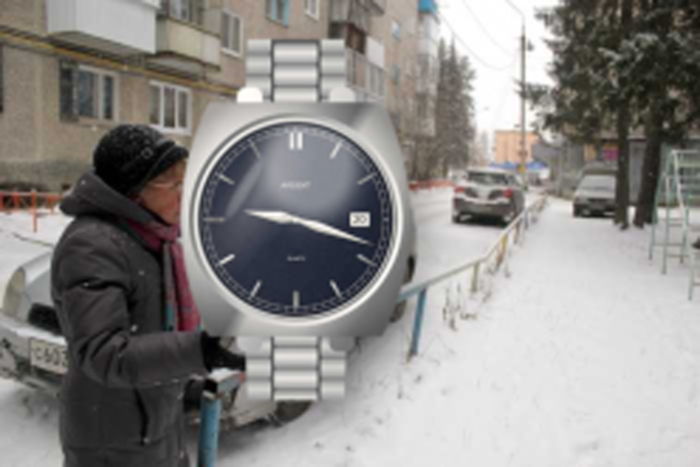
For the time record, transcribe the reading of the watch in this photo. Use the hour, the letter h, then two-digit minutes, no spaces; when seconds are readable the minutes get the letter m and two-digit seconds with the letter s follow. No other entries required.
9h18
